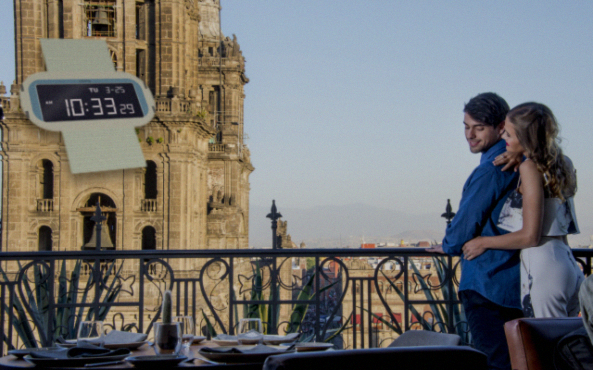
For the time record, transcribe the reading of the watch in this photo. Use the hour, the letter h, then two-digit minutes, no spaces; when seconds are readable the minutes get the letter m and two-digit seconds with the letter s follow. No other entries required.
10h33m29s
